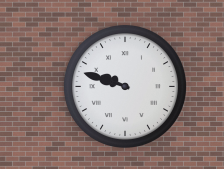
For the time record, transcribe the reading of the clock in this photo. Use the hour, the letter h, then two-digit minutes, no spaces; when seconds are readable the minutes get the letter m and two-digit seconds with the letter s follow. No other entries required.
9h48
